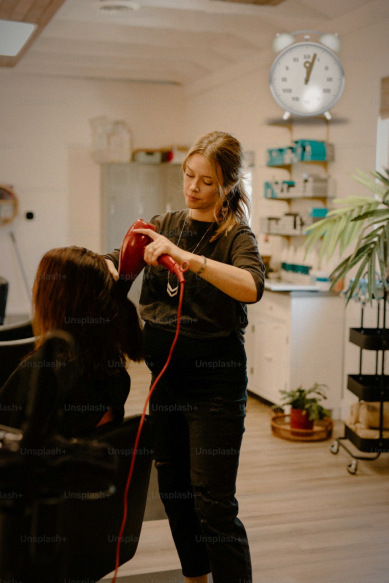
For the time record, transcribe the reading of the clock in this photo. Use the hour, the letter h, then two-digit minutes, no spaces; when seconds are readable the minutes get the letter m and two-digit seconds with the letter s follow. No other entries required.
12h03
